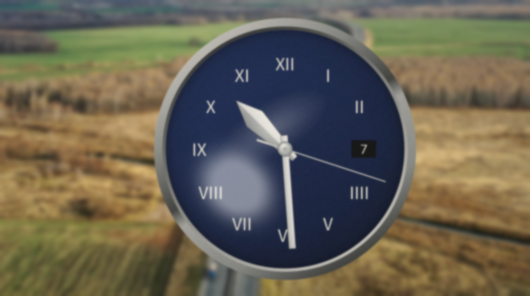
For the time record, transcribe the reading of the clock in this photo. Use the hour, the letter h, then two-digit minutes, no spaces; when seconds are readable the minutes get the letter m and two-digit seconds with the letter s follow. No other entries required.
10h29m18s
